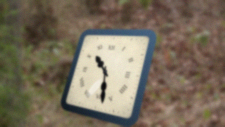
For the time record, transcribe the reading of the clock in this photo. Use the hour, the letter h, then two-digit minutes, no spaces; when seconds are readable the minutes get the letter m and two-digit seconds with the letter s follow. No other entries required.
10h28
